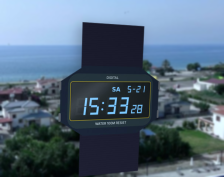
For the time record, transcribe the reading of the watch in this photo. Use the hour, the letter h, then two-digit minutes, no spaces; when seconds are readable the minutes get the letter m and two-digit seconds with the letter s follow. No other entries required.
15h33m28s
